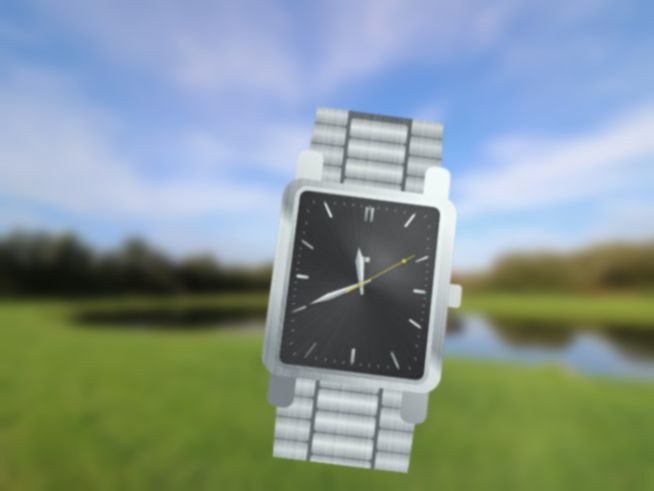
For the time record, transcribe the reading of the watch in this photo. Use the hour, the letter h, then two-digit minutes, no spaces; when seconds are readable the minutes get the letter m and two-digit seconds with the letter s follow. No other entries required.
11h40m09s
